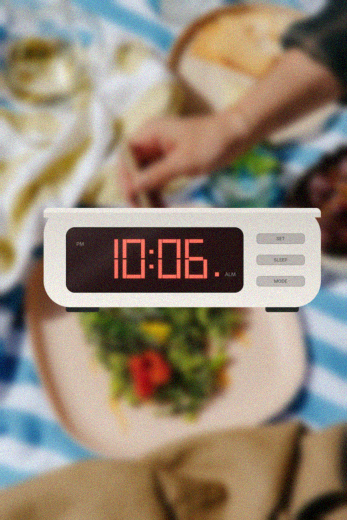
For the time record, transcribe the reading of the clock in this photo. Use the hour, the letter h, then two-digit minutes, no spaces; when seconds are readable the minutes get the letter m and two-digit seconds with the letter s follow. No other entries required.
10h06
